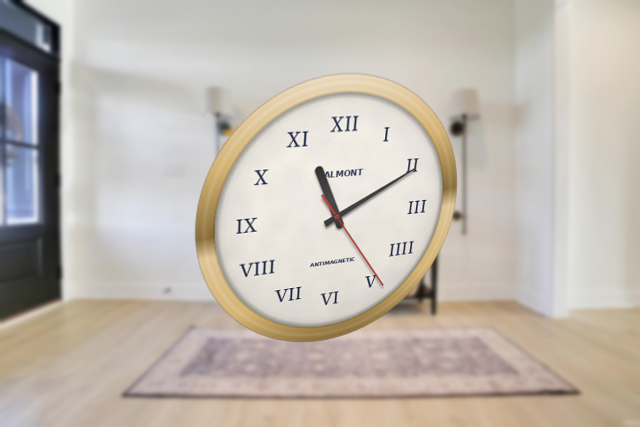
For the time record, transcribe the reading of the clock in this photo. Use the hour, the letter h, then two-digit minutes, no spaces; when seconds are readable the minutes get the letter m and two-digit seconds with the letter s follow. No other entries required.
11h10m24s
